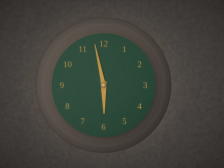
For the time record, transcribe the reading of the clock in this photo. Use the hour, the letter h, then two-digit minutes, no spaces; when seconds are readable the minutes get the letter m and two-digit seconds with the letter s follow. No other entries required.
5h58
